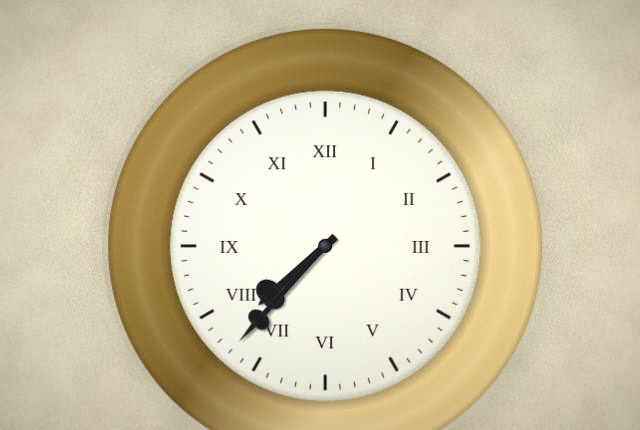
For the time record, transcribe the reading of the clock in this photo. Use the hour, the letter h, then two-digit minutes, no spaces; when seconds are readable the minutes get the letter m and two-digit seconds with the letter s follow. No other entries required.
7h37
